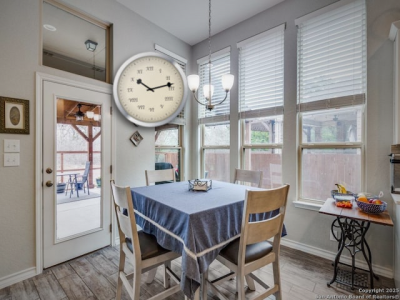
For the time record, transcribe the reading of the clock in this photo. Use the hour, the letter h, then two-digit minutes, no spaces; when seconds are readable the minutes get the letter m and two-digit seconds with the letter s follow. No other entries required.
10h13
